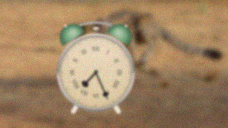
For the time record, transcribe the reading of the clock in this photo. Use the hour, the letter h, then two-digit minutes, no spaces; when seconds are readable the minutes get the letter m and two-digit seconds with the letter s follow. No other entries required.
7h26
